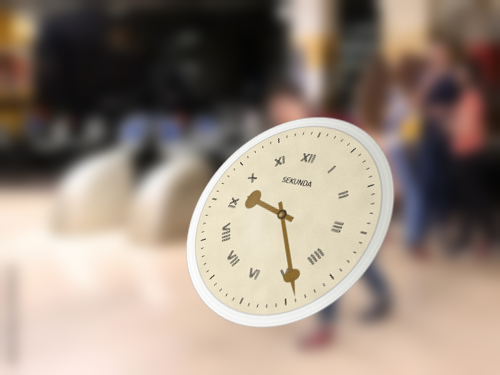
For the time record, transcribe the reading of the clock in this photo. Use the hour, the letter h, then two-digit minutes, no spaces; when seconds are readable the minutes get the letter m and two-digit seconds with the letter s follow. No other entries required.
9h24
